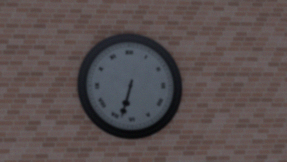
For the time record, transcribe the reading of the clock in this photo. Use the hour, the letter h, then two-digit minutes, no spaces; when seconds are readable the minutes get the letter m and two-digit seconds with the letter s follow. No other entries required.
6h33
